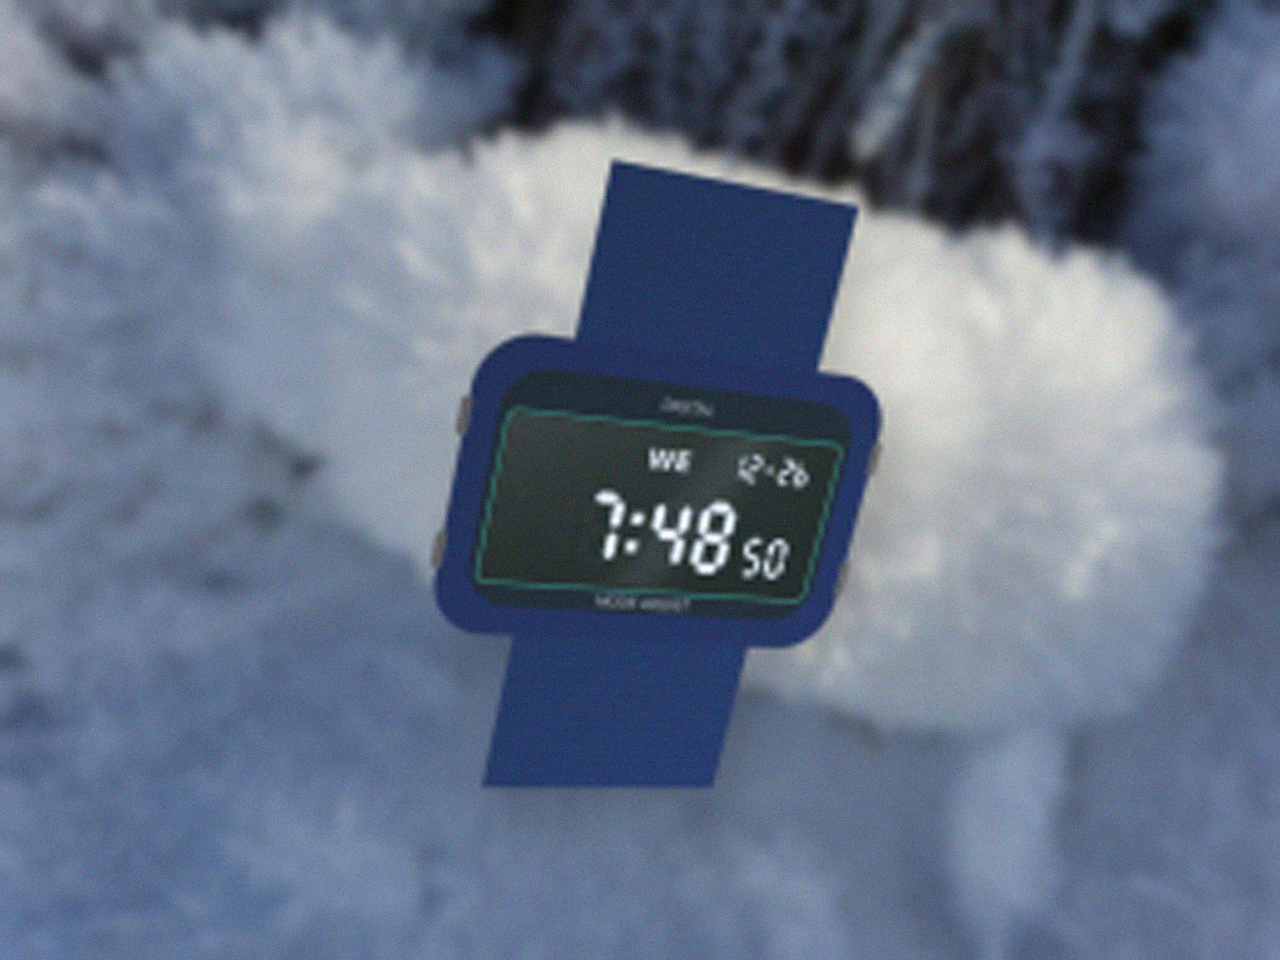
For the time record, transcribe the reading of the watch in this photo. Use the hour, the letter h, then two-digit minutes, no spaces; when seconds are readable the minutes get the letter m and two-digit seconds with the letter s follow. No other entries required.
7h48m50s
